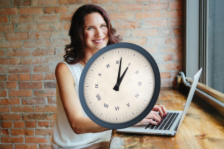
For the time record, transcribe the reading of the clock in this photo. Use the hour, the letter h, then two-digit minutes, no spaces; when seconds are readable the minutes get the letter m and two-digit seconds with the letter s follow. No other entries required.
1h01
